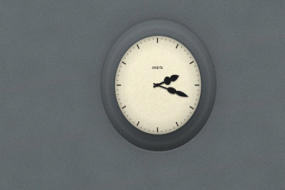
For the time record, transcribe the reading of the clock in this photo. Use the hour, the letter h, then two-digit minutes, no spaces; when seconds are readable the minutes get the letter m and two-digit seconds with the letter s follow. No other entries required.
2h18
